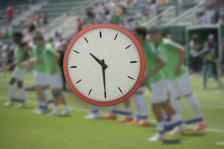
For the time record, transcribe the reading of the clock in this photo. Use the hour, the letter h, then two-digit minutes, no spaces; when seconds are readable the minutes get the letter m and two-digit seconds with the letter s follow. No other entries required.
10h30
